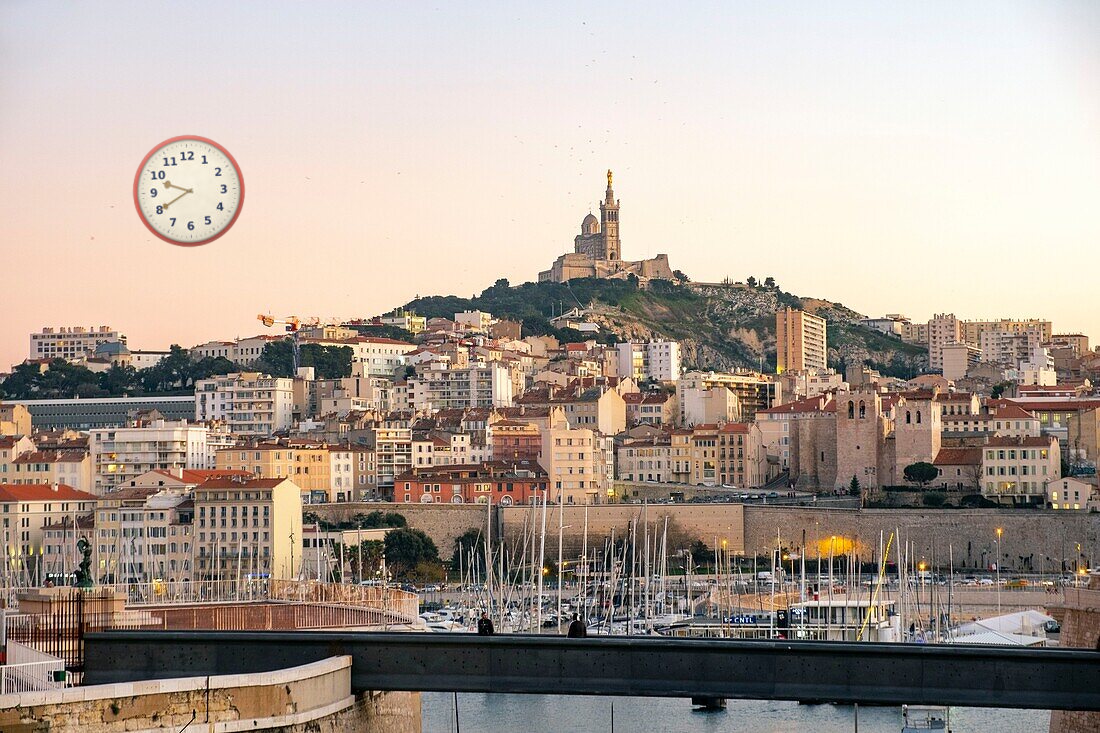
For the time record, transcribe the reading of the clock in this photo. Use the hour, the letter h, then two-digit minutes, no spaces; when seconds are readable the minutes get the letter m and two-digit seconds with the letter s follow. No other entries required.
9h40
